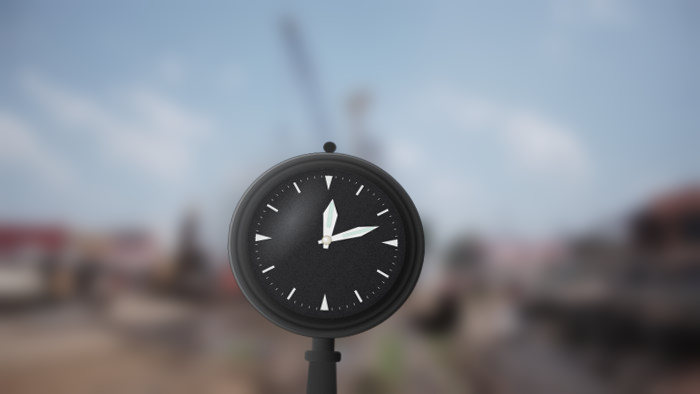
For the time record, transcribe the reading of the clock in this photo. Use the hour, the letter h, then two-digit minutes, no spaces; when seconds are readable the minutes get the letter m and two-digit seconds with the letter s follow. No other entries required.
12h12
